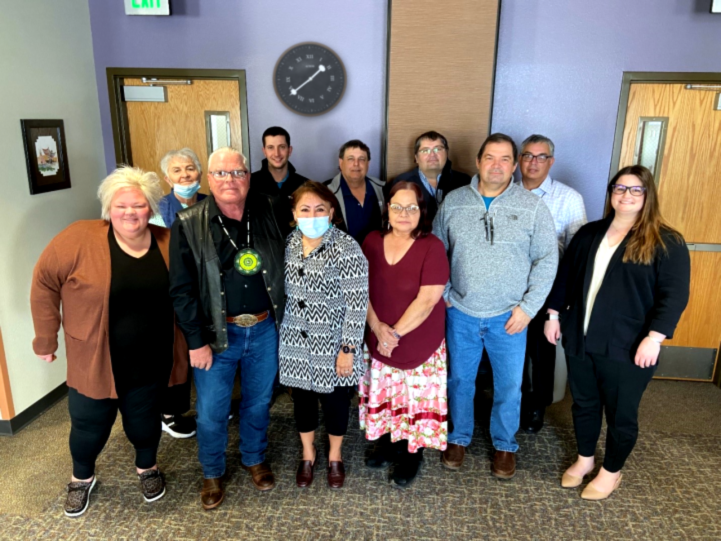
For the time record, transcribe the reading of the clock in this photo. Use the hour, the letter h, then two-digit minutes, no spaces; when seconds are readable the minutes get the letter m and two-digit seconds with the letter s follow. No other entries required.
1h39
